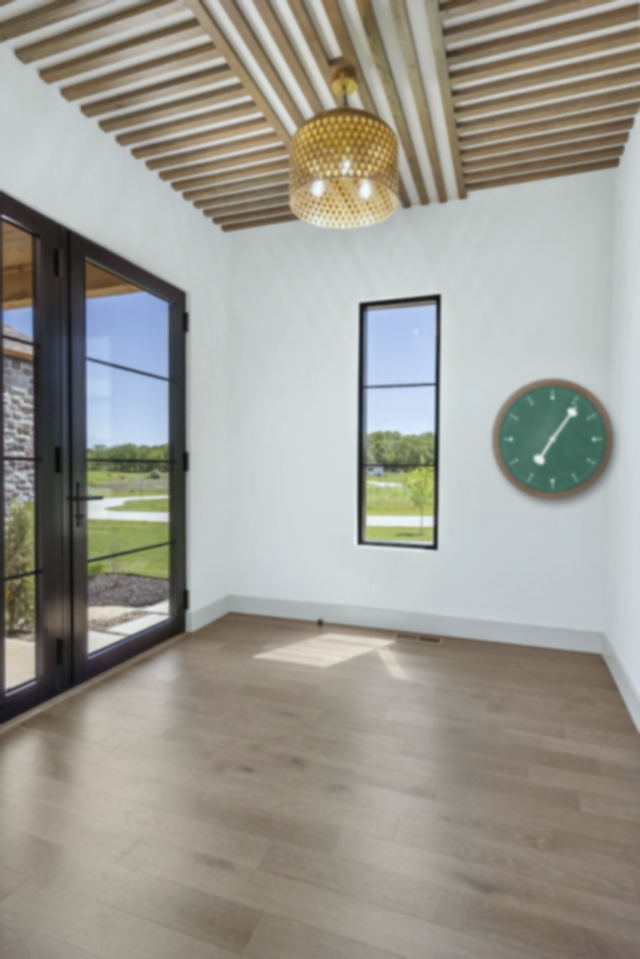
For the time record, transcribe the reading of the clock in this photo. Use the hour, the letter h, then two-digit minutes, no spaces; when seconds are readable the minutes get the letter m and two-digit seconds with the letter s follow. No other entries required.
7h06
